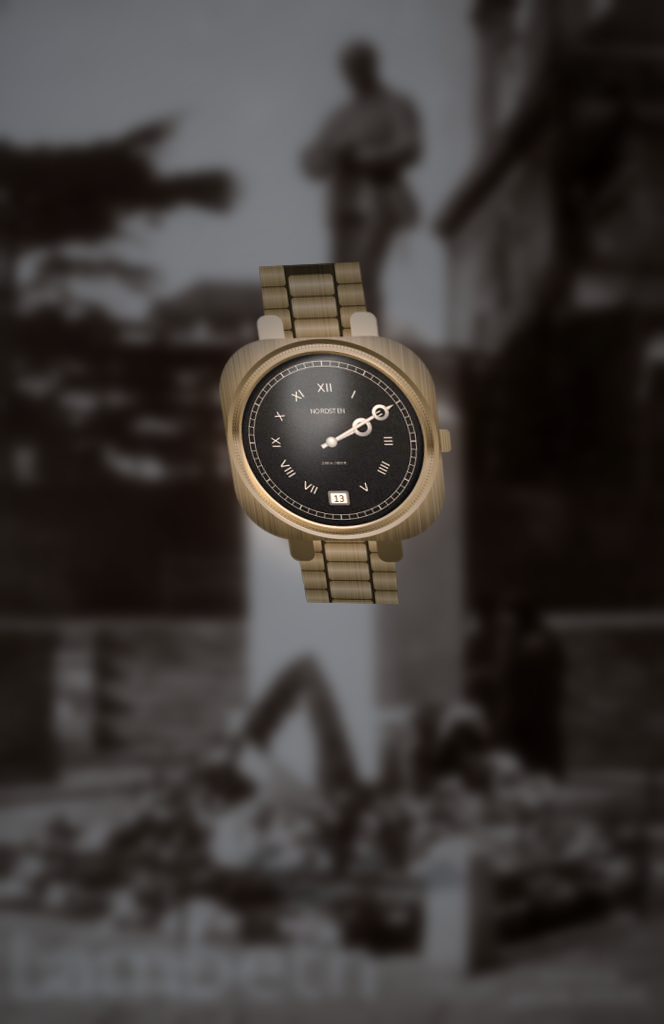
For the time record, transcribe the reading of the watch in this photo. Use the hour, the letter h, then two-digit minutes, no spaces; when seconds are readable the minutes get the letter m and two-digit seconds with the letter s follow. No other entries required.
2h10
